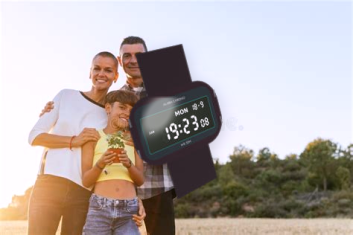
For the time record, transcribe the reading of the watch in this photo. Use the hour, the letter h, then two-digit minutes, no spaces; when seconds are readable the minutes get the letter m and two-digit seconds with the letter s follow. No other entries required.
19h23m08s
